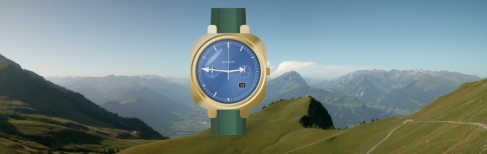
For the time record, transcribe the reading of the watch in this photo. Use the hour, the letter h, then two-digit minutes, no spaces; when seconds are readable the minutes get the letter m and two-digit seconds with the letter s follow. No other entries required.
2h46
